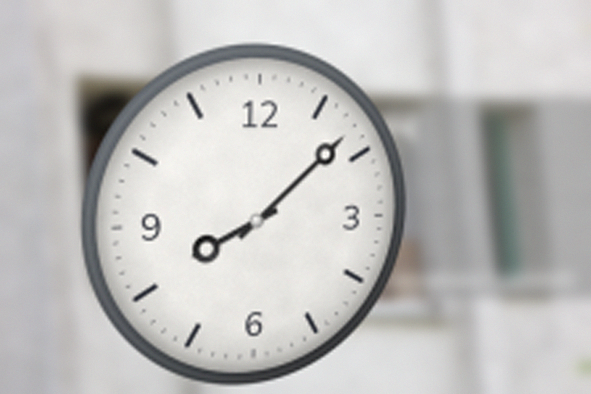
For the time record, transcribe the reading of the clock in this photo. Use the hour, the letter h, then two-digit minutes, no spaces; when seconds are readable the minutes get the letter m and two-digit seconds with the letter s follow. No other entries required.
8h08
